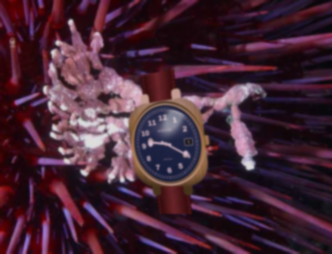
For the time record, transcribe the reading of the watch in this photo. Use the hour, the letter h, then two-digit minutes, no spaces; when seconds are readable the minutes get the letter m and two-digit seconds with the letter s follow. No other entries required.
9h20
